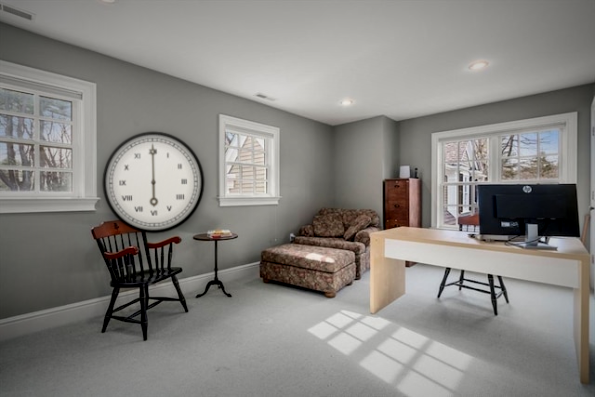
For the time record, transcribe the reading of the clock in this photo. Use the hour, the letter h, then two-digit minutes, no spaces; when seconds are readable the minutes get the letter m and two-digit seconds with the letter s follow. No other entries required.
6h00
